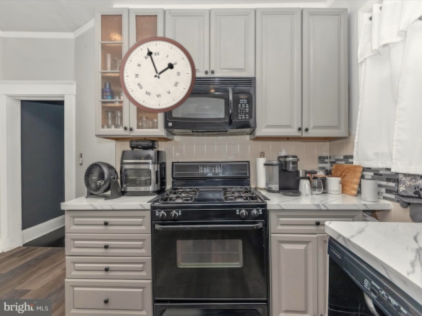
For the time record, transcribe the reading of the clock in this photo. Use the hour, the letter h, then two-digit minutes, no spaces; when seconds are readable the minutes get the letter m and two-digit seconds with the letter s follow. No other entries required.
1h57
